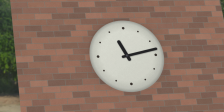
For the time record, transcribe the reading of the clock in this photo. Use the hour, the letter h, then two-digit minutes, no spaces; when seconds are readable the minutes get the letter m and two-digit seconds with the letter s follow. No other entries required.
11h13
